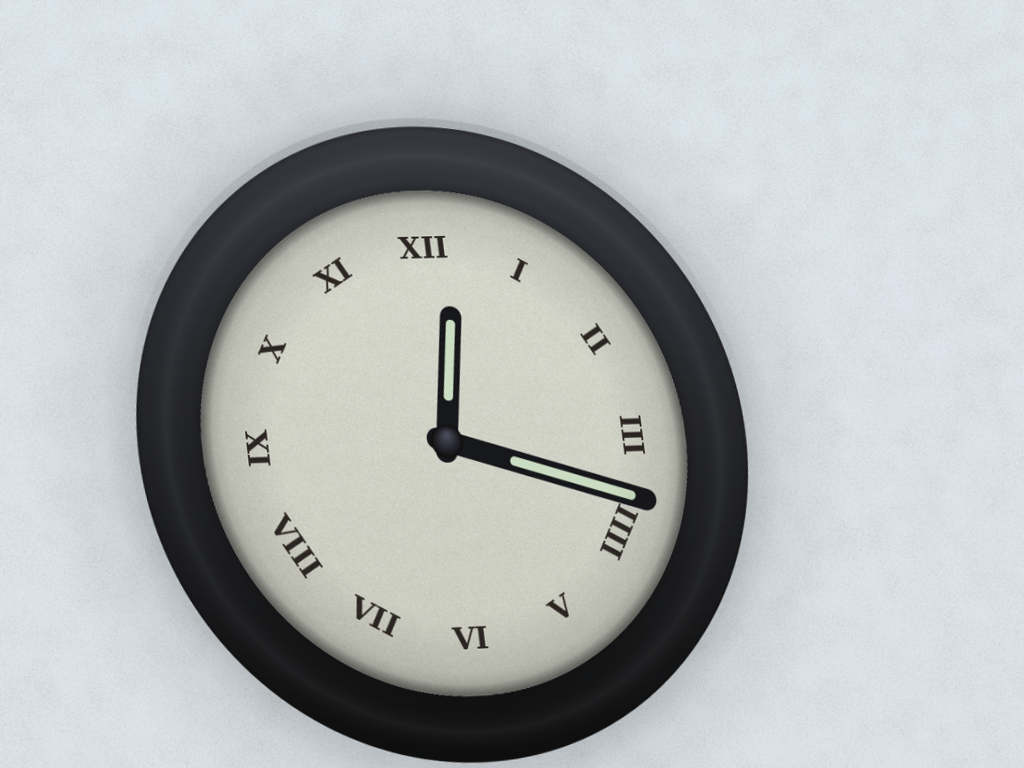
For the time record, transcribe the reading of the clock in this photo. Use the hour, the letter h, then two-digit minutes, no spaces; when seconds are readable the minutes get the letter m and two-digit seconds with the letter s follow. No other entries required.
12h18
